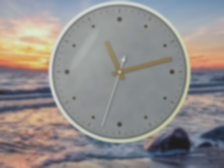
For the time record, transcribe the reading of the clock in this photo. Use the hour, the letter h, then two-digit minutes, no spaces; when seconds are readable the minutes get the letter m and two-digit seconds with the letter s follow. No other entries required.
11h12m33s
